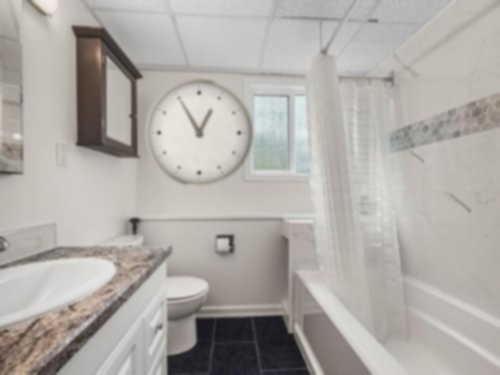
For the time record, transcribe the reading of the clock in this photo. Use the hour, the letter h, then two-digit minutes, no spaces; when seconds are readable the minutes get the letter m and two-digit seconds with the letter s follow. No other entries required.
12h55
